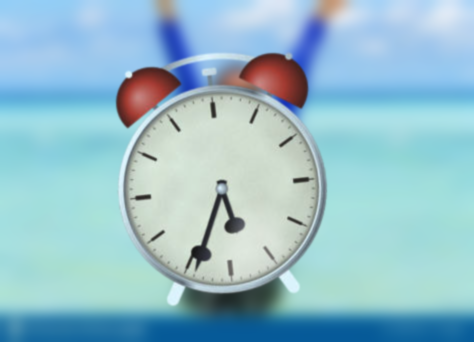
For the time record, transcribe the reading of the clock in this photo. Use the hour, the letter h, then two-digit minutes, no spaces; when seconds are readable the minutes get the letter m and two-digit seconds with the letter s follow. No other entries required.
5h34
